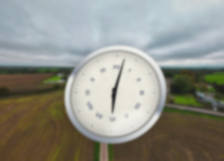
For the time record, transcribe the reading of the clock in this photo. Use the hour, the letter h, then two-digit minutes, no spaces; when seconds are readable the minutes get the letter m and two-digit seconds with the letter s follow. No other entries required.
6h02
